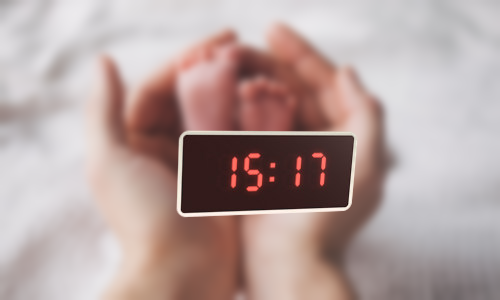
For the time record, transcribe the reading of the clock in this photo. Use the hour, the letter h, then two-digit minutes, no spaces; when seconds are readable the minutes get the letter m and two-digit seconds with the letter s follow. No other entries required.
15h17
